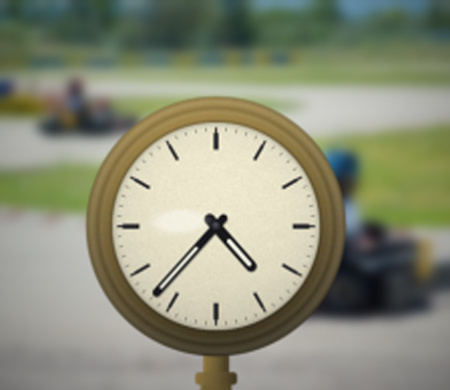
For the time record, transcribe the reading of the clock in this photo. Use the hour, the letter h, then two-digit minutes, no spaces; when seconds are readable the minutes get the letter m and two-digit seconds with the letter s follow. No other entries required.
4h37
